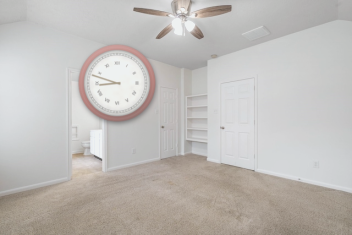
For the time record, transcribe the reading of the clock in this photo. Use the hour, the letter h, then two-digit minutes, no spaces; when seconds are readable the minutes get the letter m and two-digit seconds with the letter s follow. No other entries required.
8h48
